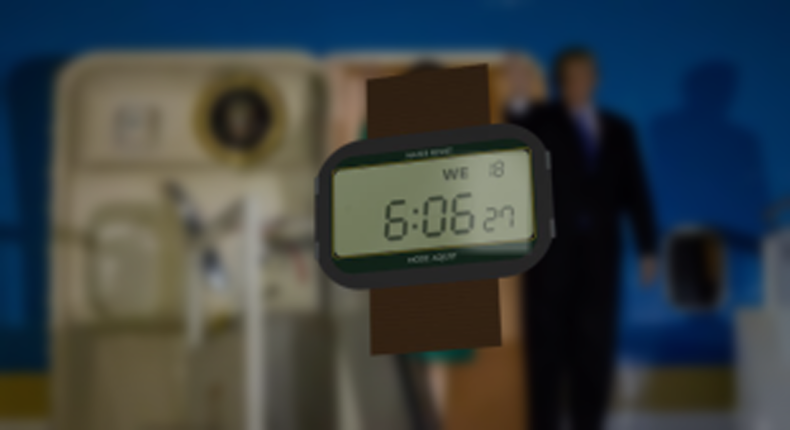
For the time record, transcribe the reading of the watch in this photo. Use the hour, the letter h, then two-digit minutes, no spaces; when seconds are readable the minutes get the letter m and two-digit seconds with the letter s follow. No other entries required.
6h06m27s
